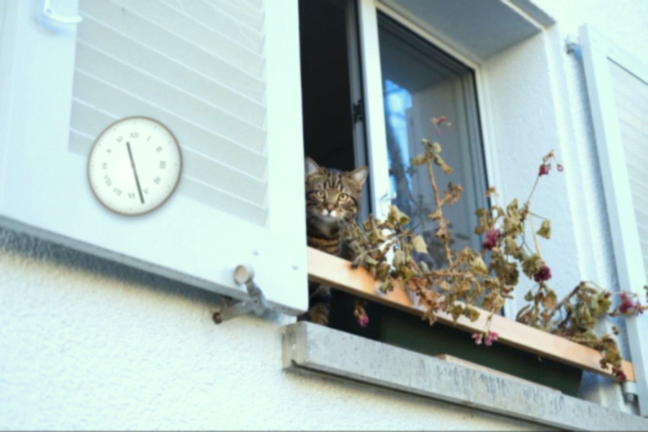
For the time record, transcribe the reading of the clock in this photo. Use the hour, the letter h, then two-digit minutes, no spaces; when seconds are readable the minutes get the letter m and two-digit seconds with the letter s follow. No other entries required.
11h27
